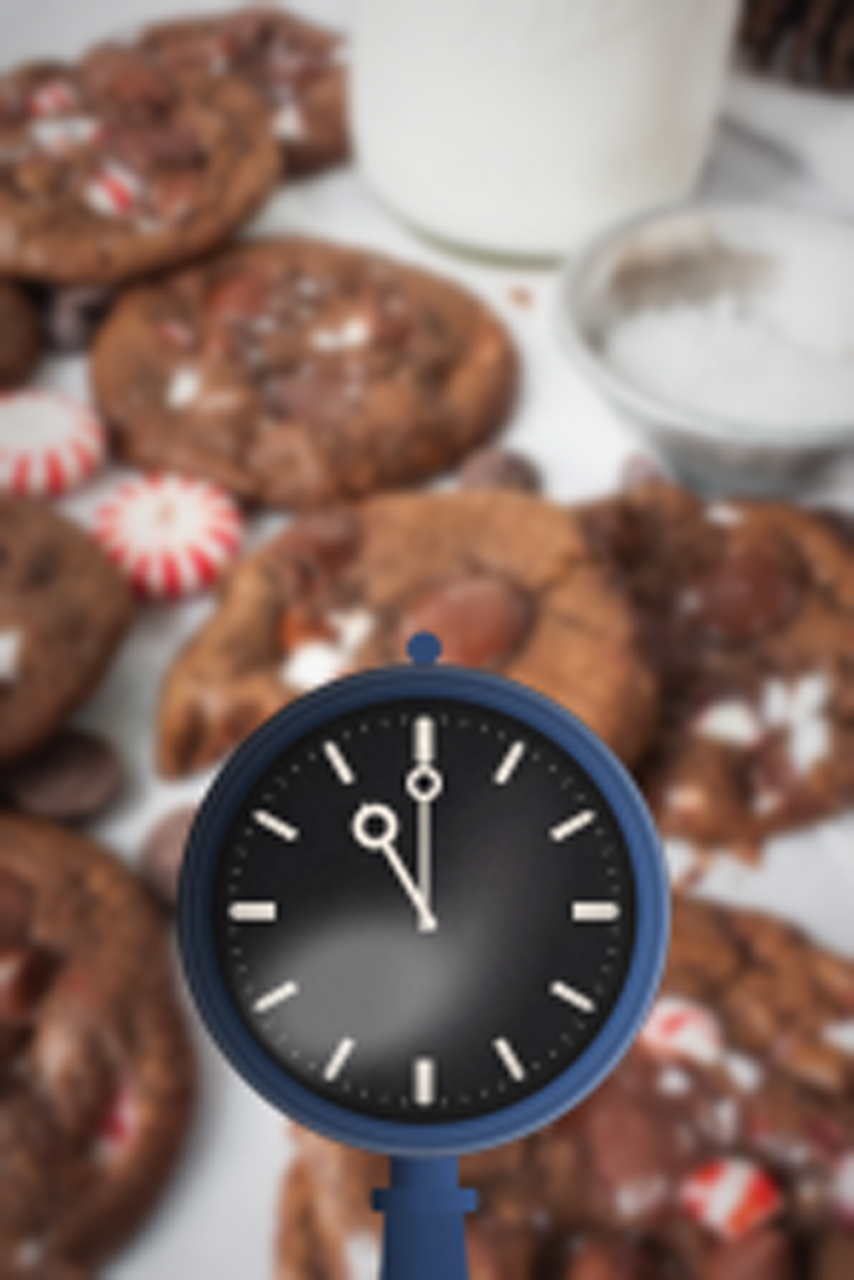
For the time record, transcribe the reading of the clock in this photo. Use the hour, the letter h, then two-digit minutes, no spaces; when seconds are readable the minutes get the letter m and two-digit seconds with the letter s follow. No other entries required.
11h00
